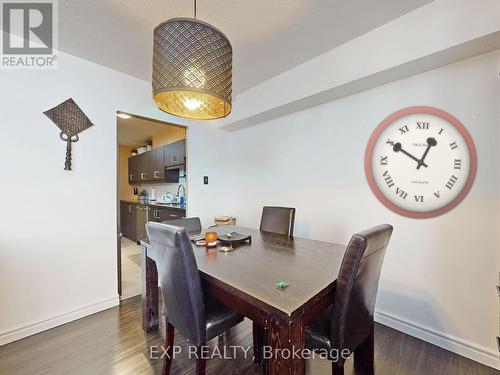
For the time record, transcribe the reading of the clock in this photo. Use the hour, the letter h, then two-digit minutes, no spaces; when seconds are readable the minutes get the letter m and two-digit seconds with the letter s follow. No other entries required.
12h50
